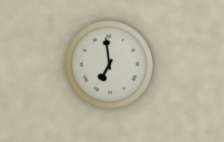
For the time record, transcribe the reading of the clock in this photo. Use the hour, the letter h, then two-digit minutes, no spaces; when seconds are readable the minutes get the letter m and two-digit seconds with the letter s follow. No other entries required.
6h59
